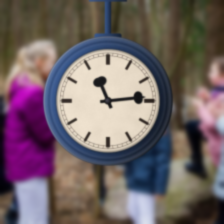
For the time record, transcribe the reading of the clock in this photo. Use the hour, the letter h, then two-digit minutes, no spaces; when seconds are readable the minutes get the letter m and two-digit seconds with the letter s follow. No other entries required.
11h14
